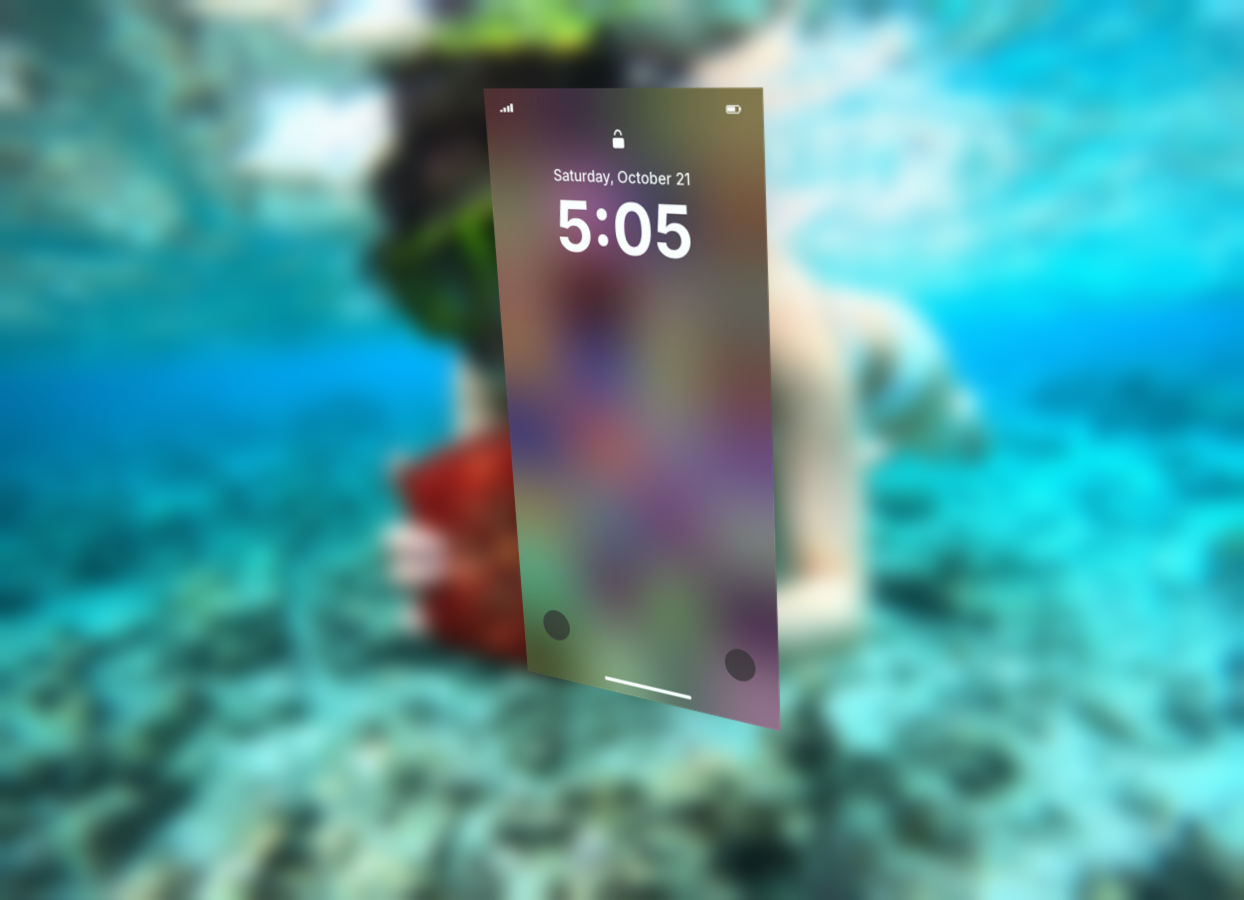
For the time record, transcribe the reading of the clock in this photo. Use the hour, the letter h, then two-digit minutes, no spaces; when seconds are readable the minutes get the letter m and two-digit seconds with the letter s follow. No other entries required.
5h05
